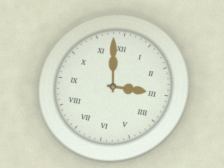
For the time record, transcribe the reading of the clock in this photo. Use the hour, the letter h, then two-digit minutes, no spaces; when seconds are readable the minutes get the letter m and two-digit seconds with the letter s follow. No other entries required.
2h58
